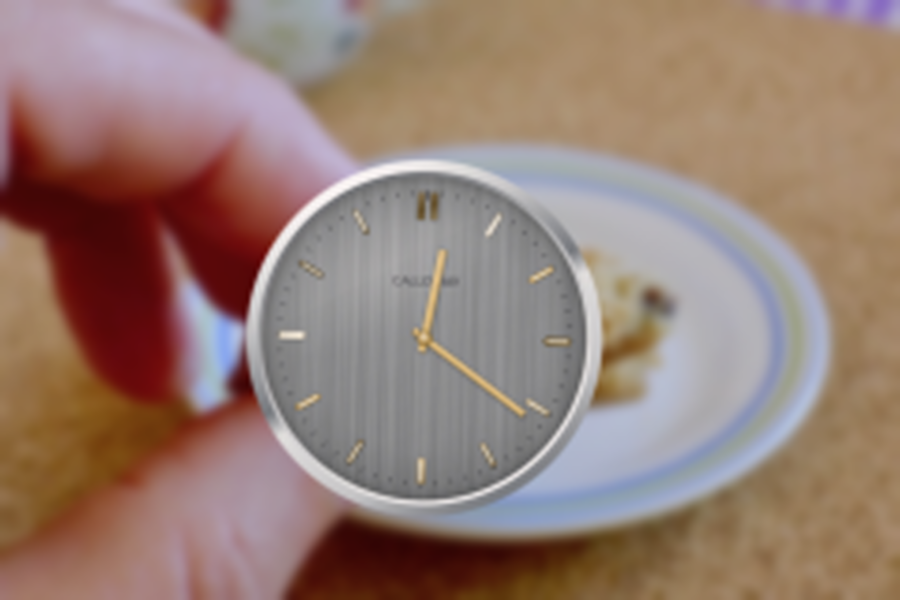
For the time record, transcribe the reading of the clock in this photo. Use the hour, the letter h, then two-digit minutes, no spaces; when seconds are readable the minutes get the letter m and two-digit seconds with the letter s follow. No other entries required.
12h21
